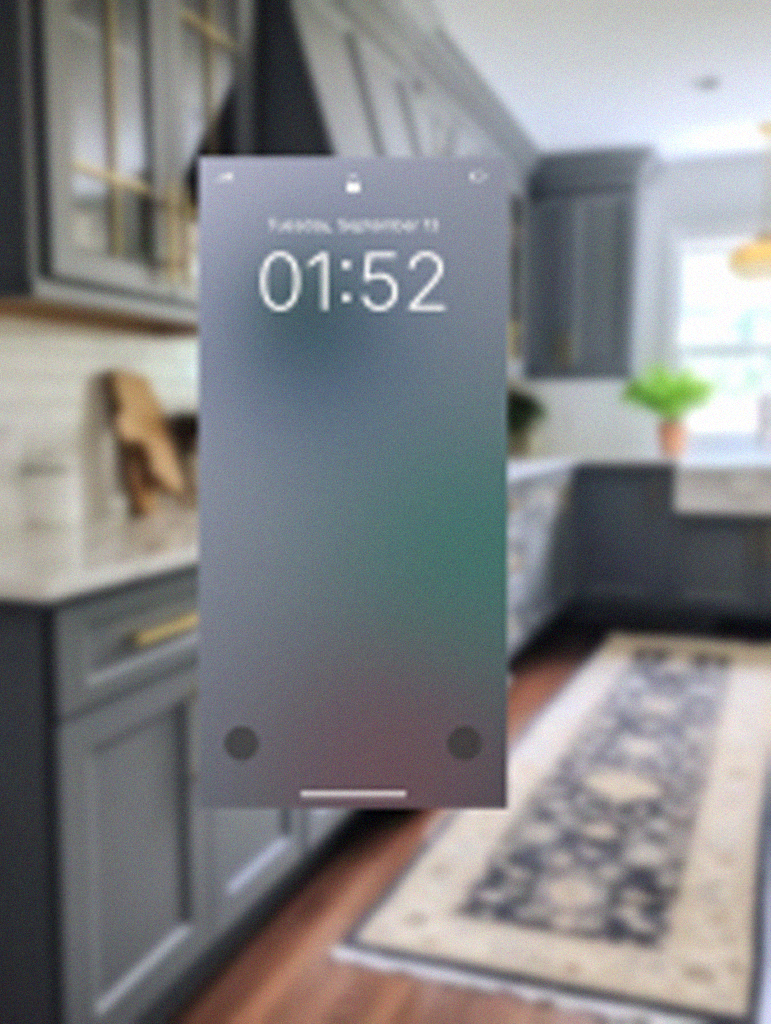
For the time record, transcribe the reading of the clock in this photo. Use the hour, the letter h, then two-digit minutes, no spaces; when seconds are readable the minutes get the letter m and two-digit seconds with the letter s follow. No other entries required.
1h52
